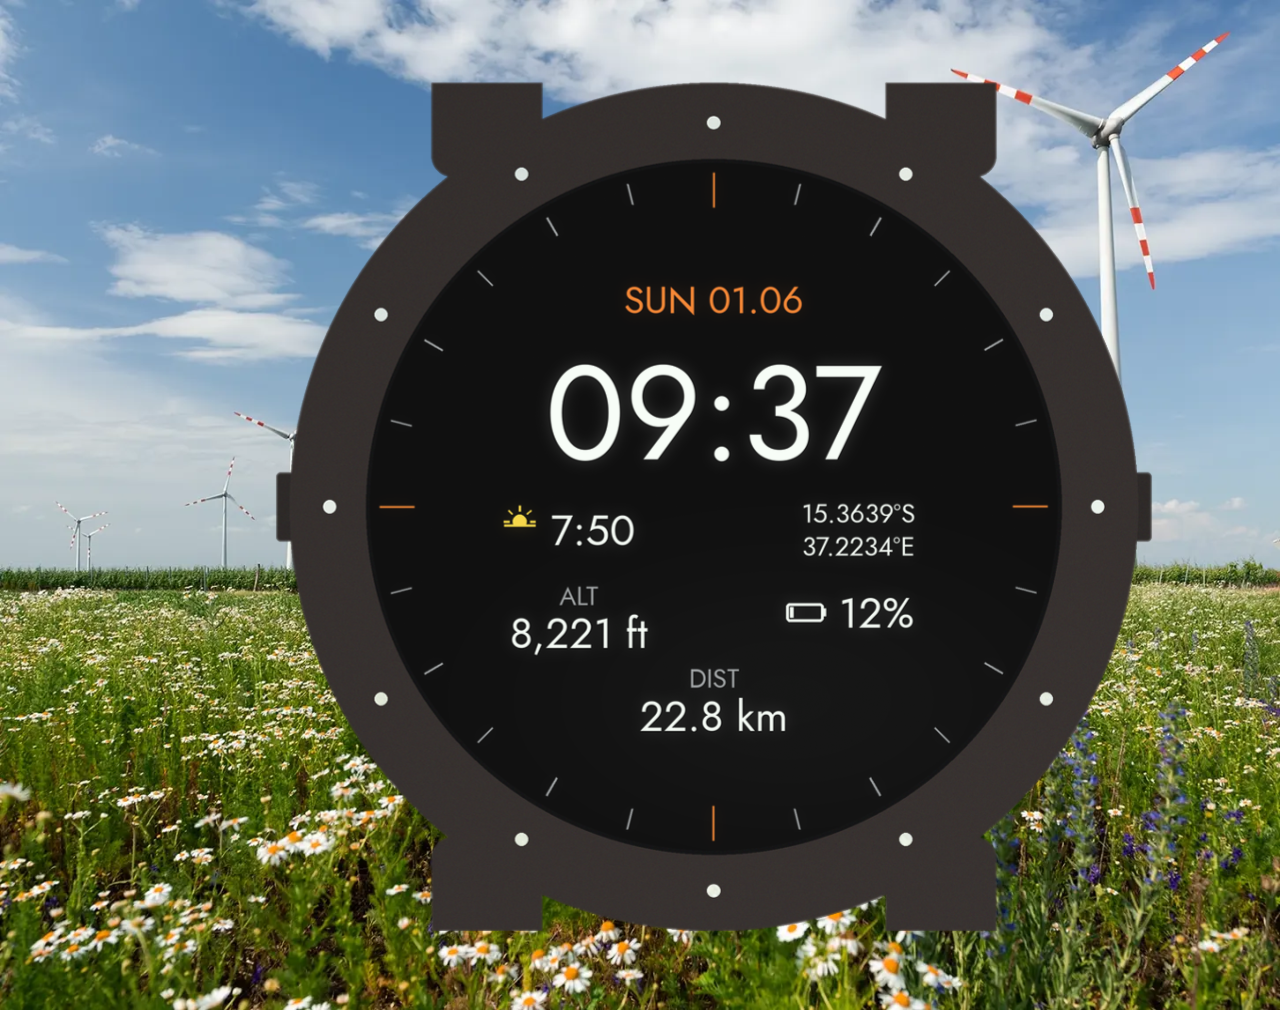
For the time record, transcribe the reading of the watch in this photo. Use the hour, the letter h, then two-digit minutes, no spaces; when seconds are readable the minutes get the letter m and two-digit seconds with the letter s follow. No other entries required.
9h37
